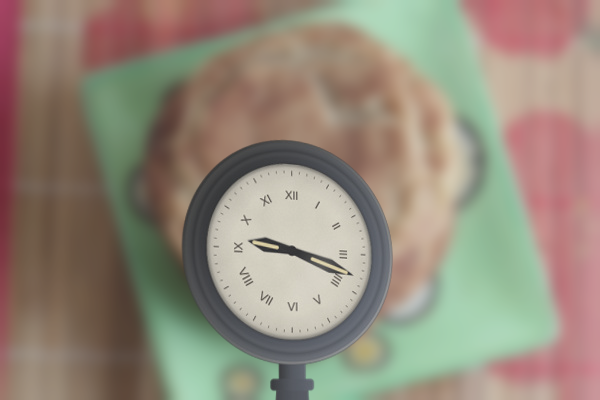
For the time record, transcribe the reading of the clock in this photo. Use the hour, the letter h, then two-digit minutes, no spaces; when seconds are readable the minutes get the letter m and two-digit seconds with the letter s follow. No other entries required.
9h18
